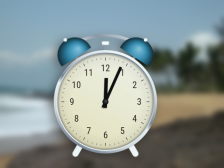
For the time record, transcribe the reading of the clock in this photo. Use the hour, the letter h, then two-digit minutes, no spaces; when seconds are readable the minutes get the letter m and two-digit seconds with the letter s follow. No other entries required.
12h04
